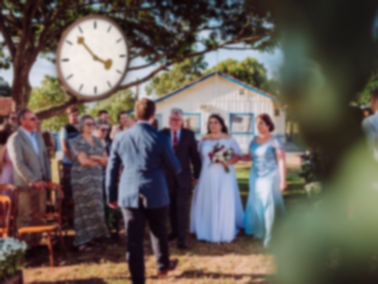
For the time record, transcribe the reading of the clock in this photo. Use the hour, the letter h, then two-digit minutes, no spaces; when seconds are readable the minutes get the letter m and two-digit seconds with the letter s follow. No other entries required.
3h53
